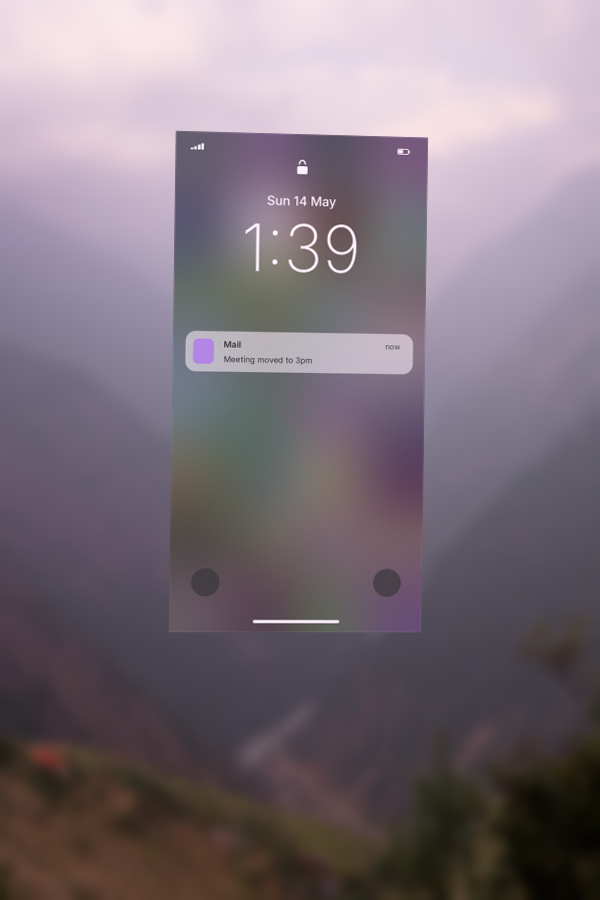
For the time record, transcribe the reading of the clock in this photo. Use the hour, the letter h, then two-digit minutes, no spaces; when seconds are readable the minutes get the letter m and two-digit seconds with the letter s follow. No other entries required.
1h39
